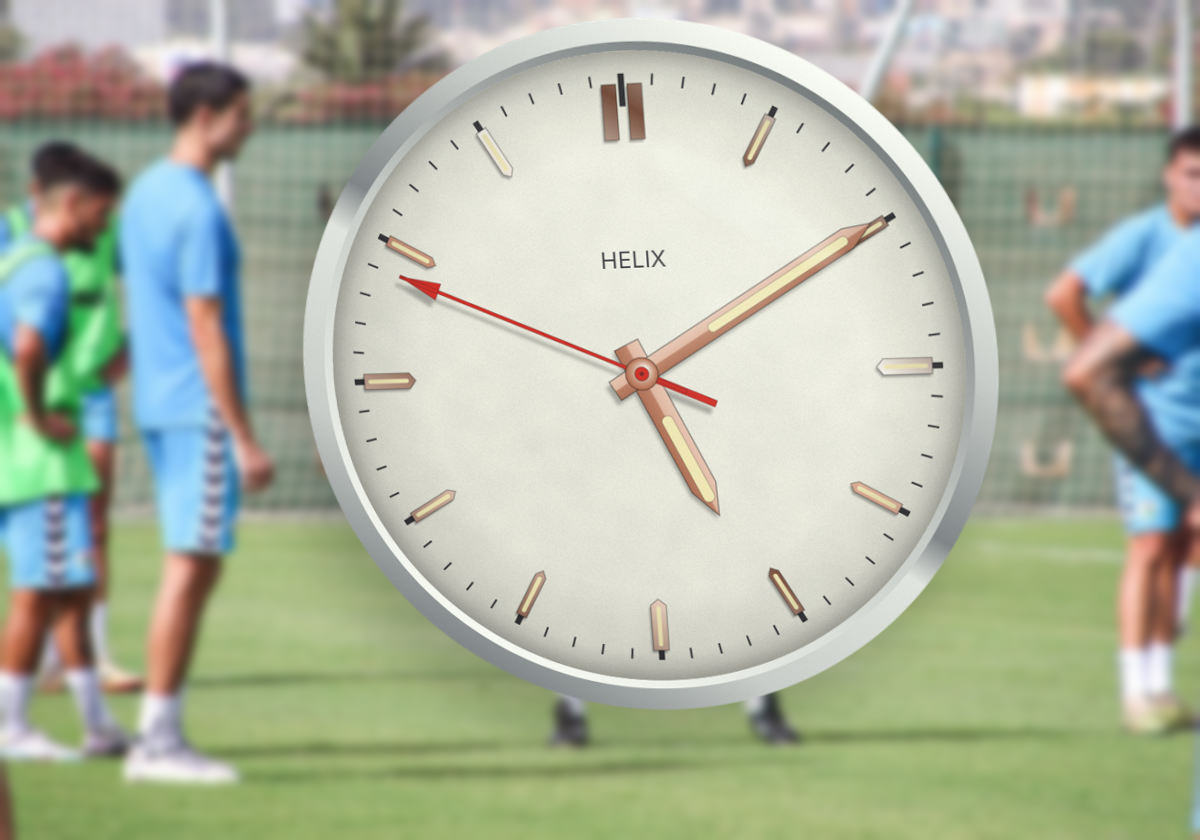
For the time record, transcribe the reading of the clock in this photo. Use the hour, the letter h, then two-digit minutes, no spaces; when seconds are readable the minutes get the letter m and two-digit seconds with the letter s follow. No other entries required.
5h09m49s
